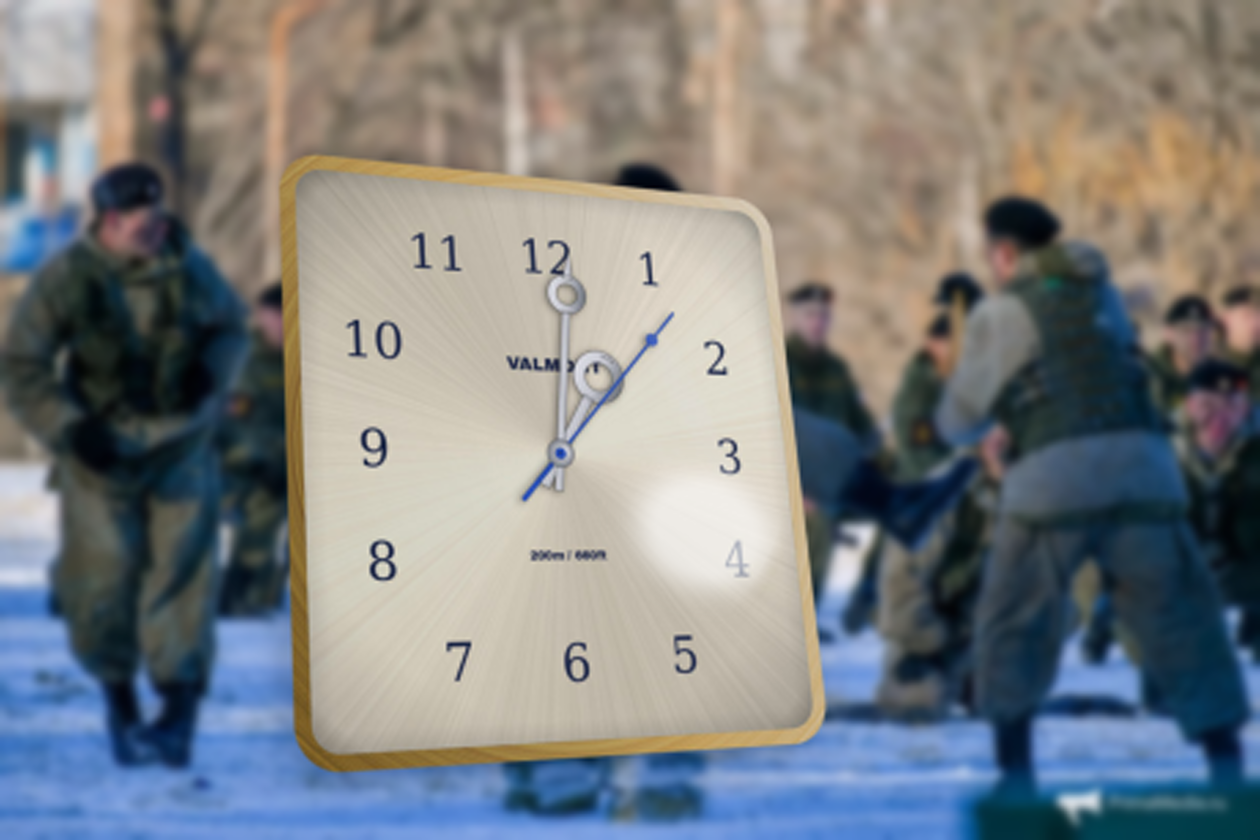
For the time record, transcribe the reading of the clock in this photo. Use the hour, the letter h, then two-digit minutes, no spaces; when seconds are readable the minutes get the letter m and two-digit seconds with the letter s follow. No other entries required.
1h01m07s
